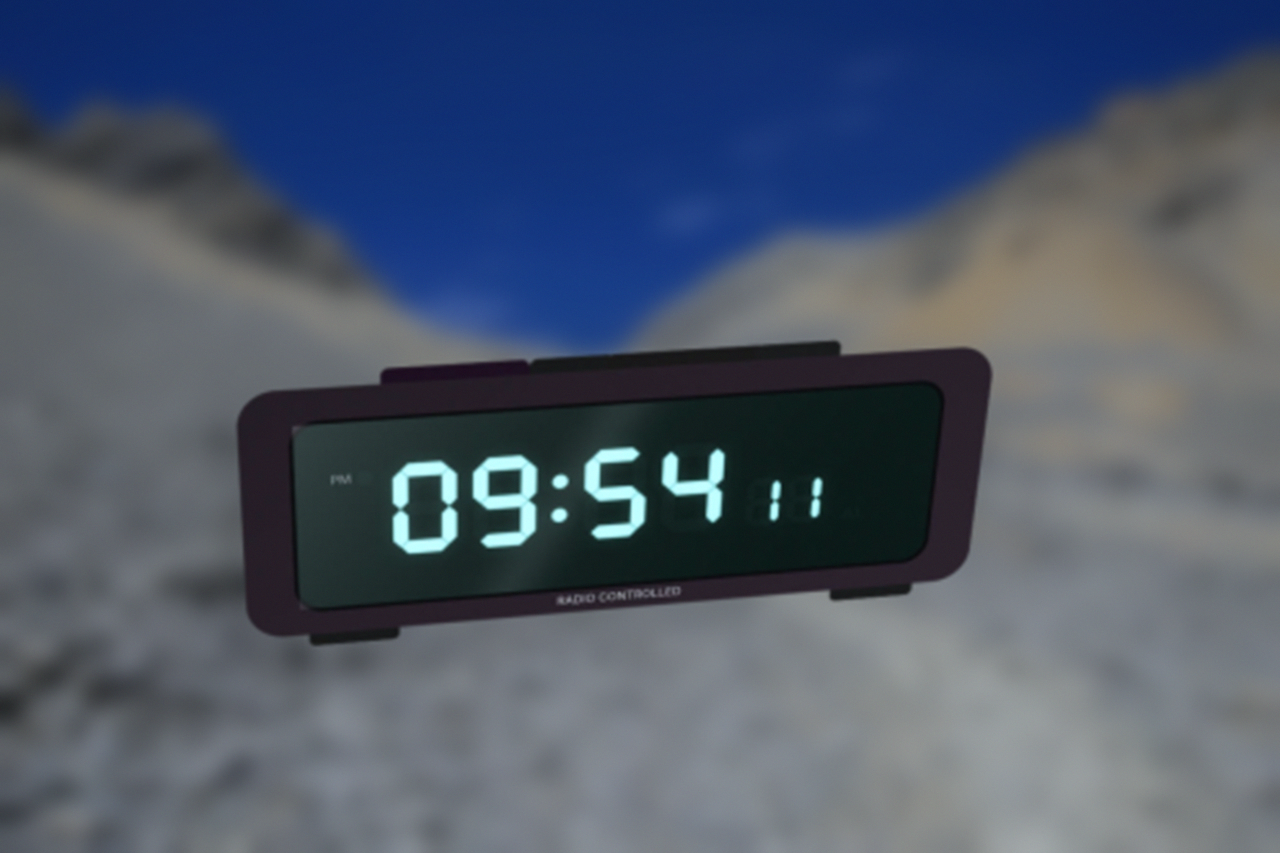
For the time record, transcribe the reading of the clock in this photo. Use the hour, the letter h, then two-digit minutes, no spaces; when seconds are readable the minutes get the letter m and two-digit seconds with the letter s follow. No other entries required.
9h54m11s
